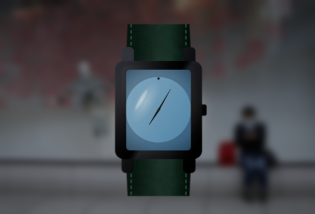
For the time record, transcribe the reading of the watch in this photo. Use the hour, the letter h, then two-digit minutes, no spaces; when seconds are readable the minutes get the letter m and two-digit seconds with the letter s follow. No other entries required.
7h05
